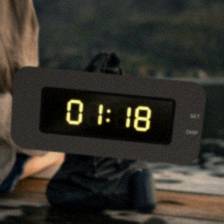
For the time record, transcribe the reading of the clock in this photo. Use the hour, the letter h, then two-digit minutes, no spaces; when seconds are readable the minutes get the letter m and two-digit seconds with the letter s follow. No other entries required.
1h18
